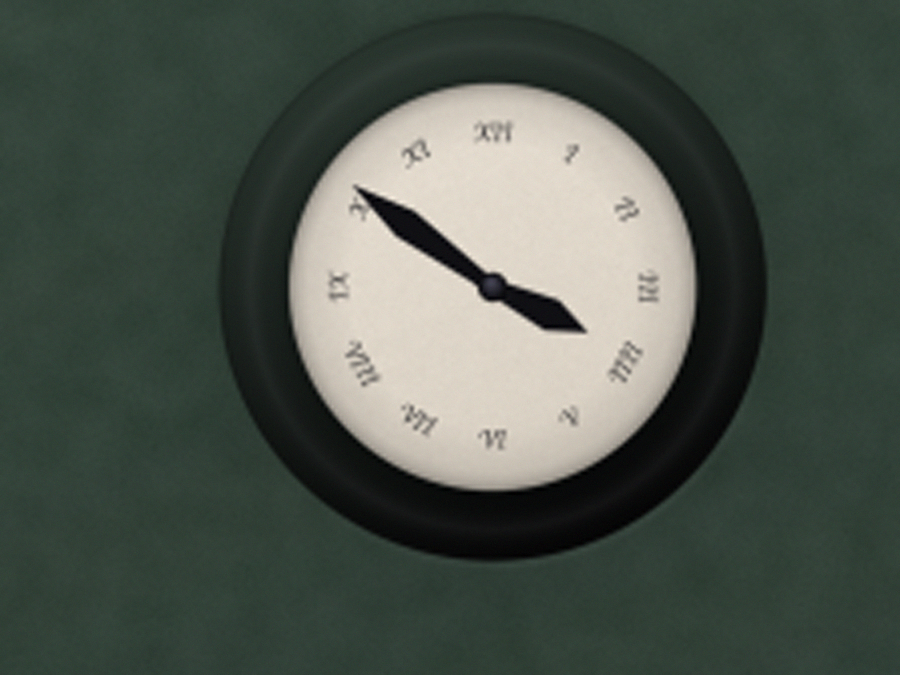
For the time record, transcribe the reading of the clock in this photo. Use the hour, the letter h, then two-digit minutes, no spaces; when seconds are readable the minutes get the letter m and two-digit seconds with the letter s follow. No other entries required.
3h51
